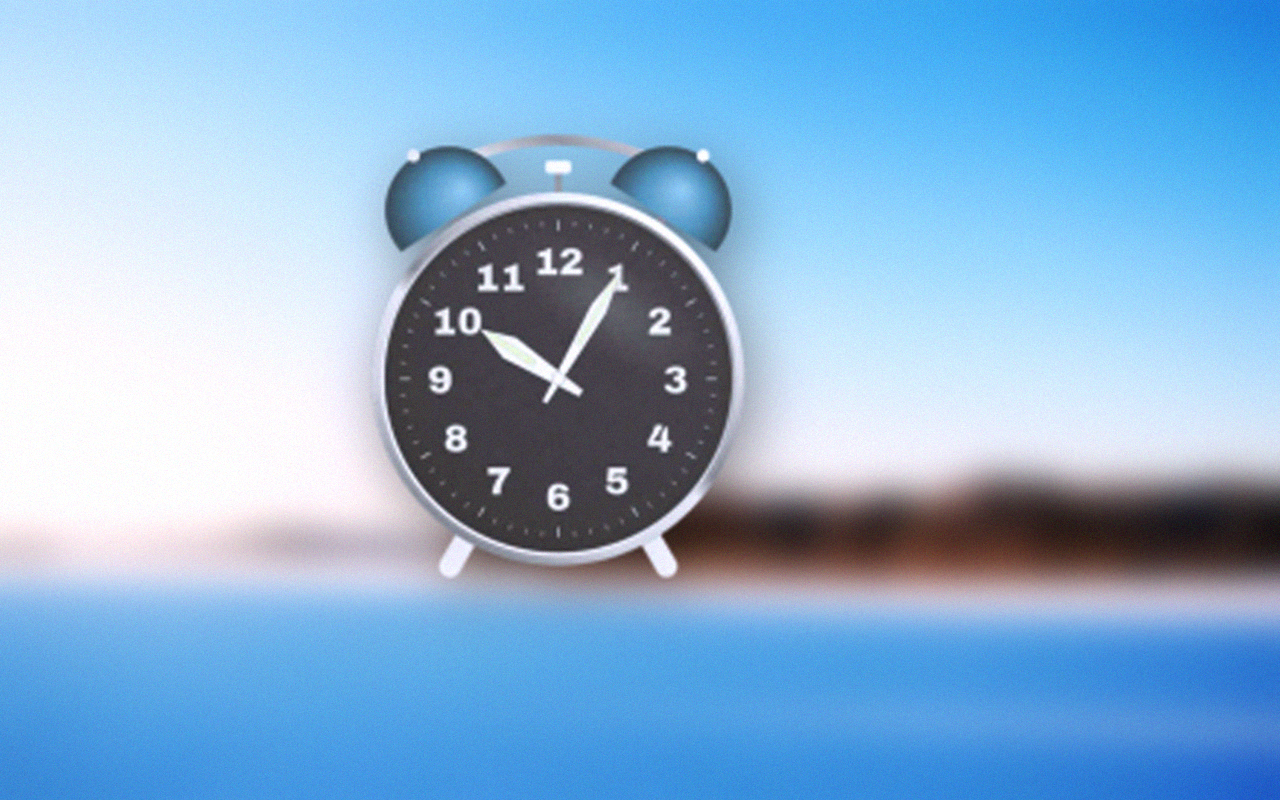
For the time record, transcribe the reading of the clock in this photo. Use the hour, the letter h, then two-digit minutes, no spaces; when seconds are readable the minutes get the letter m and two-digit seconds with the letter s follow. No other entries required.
10h05
